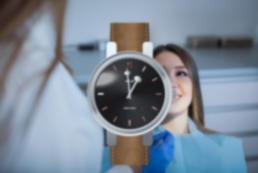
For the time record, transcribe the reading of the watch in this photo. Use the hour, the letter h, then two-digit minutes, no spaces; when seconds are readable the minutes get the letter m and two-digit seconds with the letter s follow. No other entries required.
12h59
